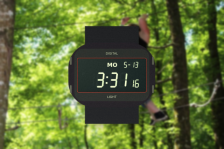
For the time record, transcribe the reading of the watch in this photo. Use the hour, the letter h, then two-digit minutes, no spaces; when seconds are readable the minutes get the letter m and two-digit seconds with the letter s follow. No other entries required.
3h31m16s
